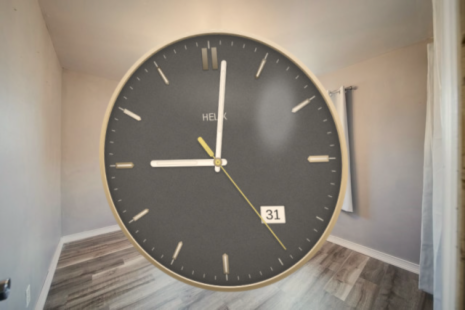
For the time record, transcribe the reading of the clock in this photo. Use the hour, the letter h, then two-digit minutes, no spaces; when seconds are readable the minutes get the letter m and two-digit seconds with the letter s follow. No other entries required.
9h01m24s
